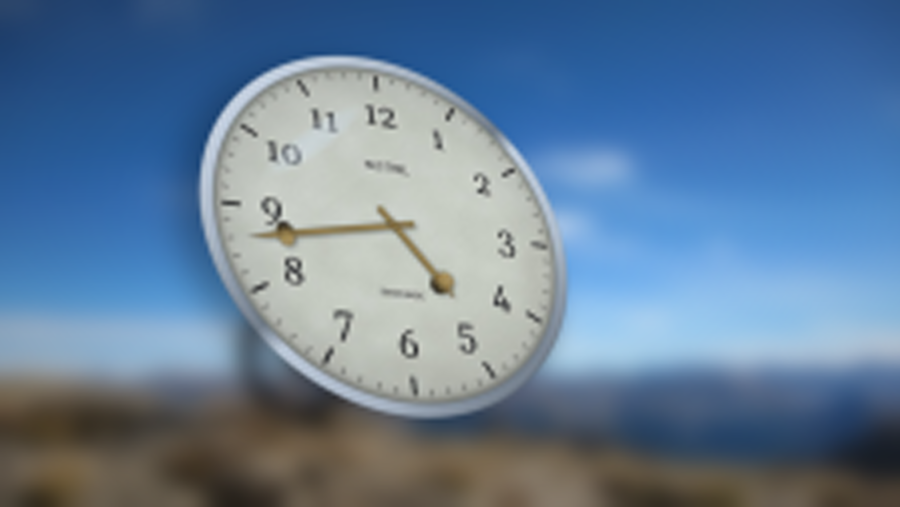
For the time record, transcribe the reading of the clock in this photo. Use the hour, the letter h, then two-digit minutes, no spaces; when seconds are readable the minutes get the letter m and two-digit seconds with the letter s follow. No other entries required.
4h43
